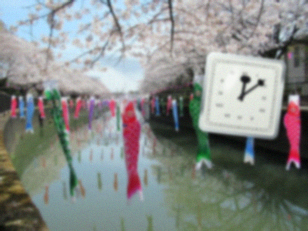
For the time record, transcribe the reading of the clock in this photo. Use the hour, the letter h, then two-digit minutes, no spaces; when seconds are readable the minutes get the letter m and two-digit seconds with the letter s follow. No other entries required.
12h08
